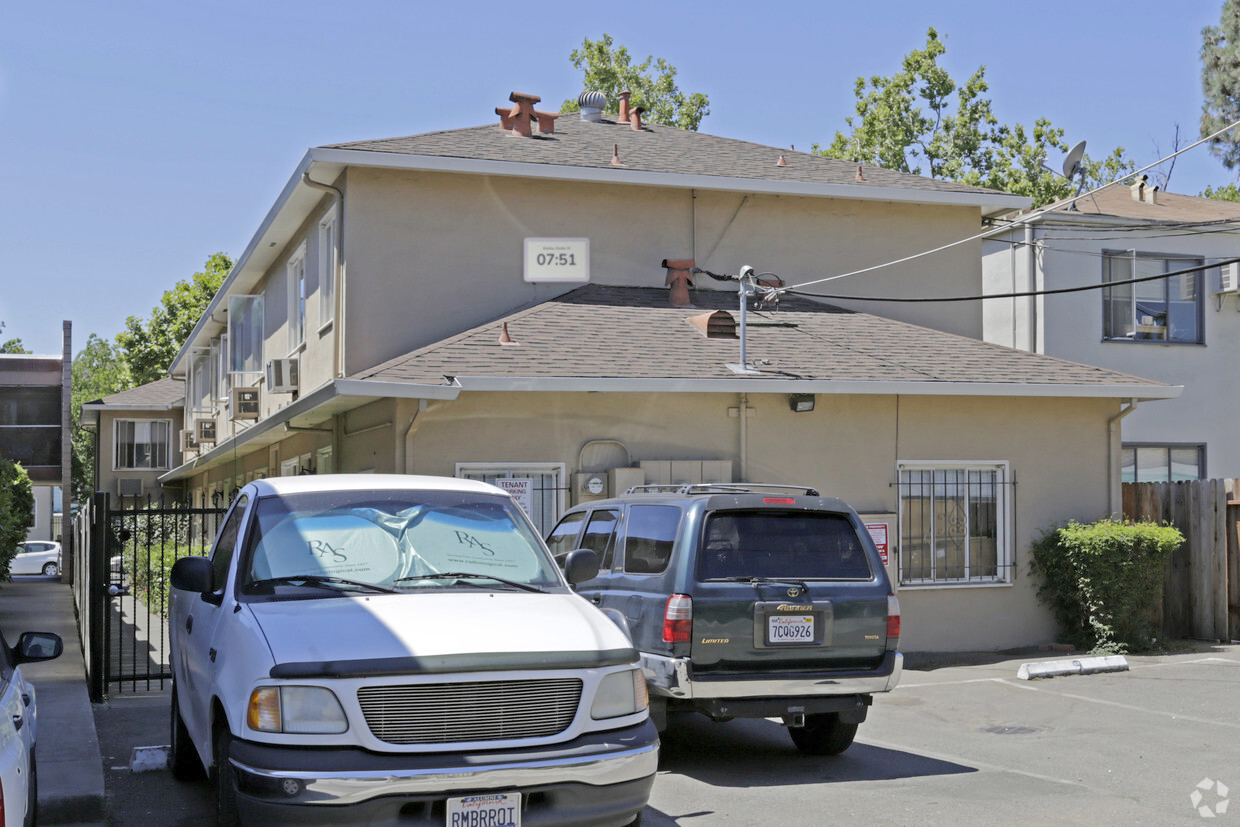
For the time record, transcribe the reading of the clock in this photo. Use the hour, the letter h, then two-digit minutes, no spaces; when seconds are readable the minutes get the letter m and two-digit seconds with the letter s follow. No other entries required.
7h51
